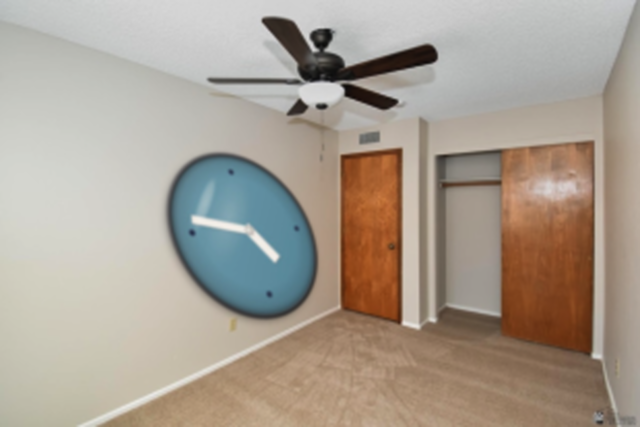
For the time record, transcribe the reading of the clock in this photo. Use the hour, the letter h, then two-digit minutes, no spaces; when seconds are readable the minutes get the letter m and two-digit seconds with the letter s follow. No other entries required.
4h47
